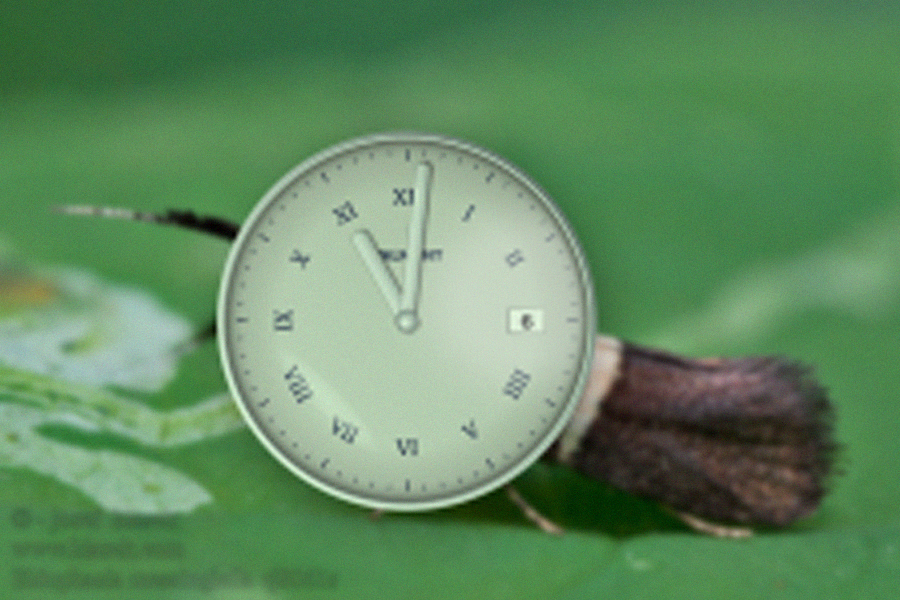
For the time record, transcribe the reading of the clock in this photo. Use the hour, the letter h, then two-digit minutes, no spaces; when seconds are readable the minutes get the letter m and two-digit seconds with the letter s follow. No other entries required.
11h01
